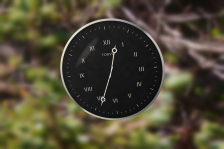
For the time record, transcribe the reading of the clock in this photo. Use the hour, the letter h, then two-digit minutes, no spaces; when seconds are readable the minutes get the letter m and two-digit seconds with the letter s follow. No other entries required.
12h34
